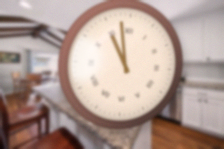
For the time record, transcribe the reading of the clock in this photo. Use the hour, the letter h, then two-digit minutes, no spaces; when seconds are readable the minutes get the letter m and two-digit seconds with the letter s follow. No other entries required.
10h58
